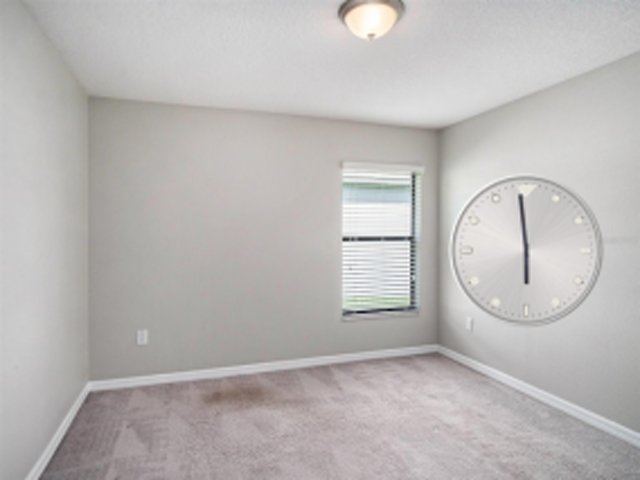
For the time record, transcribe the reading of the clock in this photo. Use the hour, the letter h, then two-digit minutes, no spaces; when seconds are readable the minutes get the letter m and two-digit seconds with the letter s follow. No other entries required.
5h59
